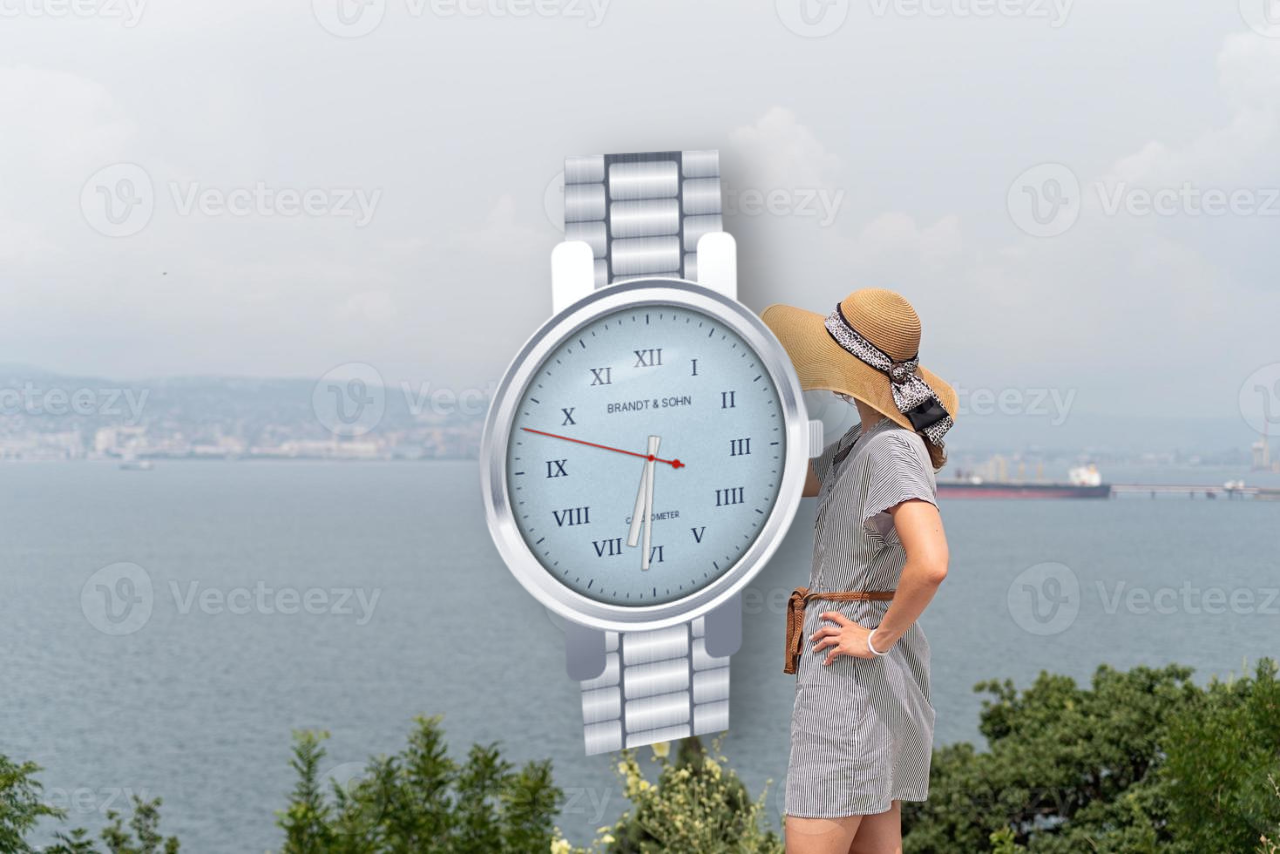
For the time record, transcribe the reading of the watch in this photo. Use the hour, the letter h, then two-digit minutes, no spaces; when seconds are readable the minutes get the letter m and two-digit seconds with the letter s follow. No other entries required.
6h30m48s
